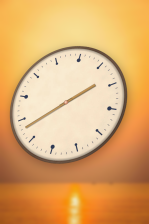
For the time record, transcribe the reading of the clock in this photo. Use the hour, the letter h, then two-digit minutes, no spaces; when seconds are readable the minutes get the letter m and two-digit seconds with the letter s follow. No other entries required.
1h38
